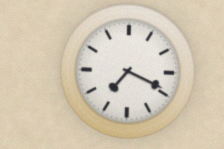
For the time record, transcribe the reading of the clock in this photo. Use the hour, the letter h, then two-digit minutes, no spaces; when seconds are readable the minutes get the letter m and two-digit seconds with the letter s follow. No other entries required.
7h19
